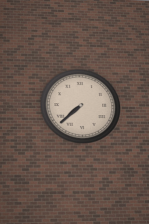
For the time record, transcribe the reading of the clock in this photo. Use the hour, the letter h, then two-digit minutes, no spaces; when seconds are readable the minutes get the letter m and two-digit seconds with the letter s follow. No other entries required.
7h38
